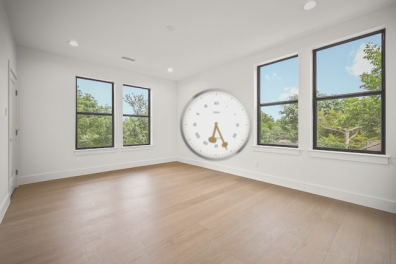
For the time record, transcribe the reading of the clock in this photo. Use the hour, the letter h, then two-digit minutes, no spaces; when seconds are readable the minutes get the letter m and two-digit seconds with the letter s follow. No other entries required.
6h26
